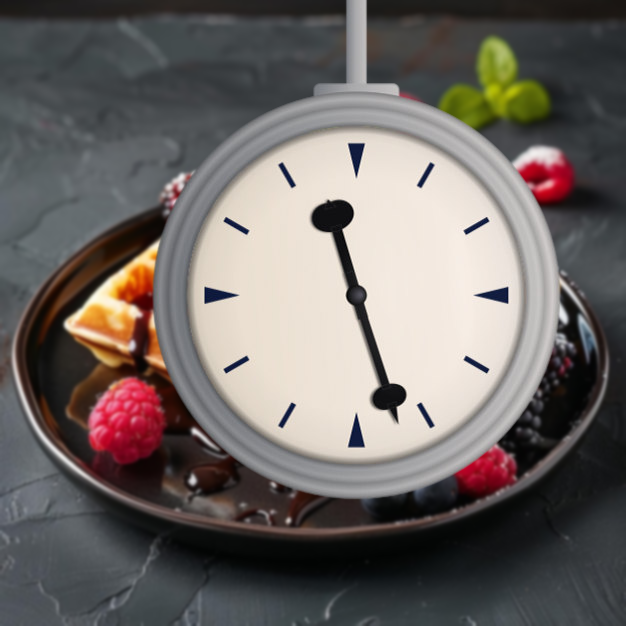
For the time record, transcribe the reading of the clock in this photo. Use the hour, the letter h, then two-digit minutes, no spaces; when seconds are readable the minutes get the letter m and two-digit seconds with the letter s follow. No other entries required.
11h27
